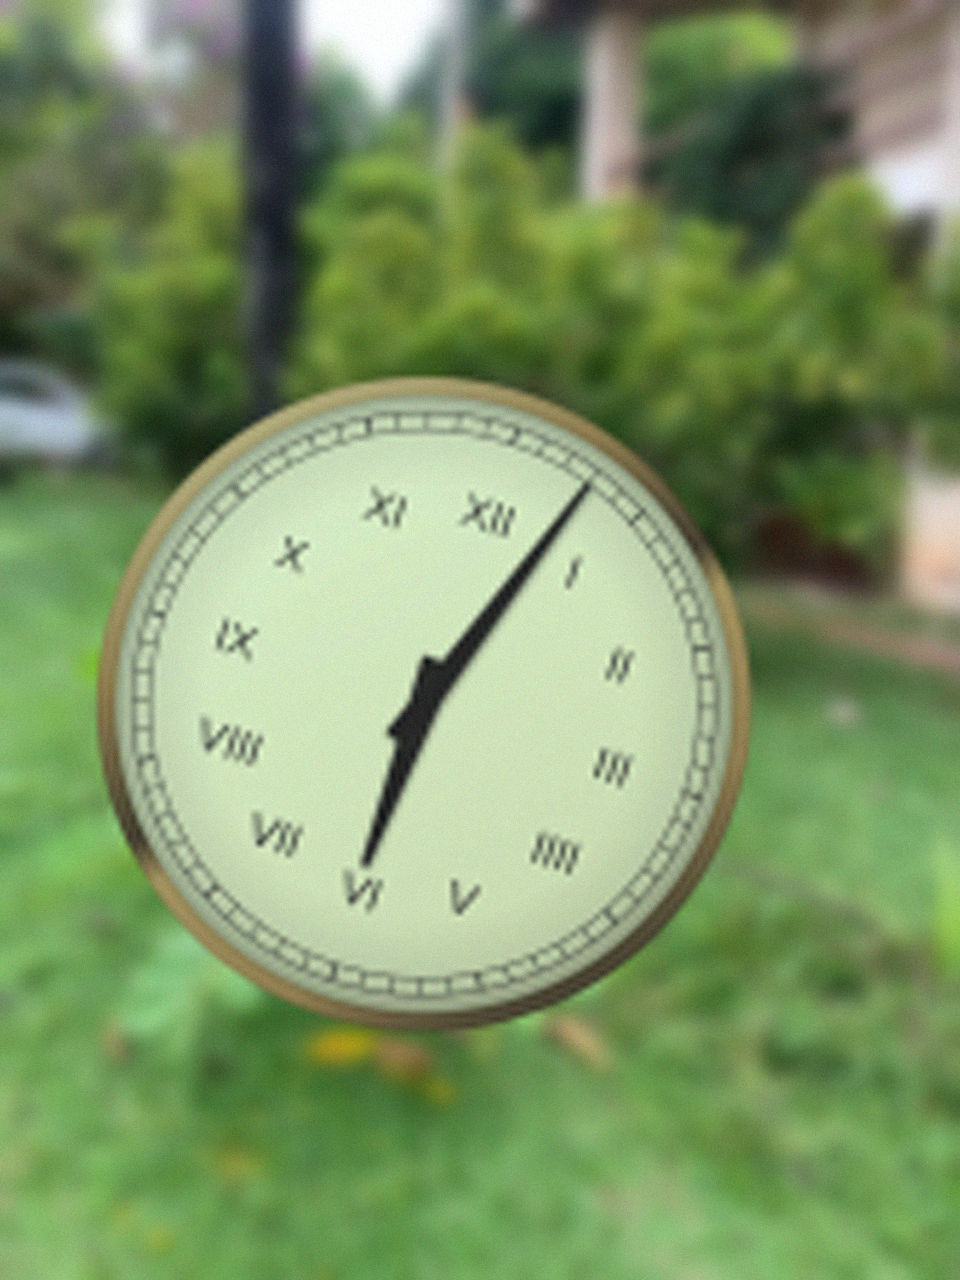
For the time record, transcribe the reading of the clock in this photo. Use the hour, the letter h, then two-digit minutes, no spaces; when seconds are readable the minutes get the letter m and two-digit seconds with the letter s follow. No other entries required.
6h03
